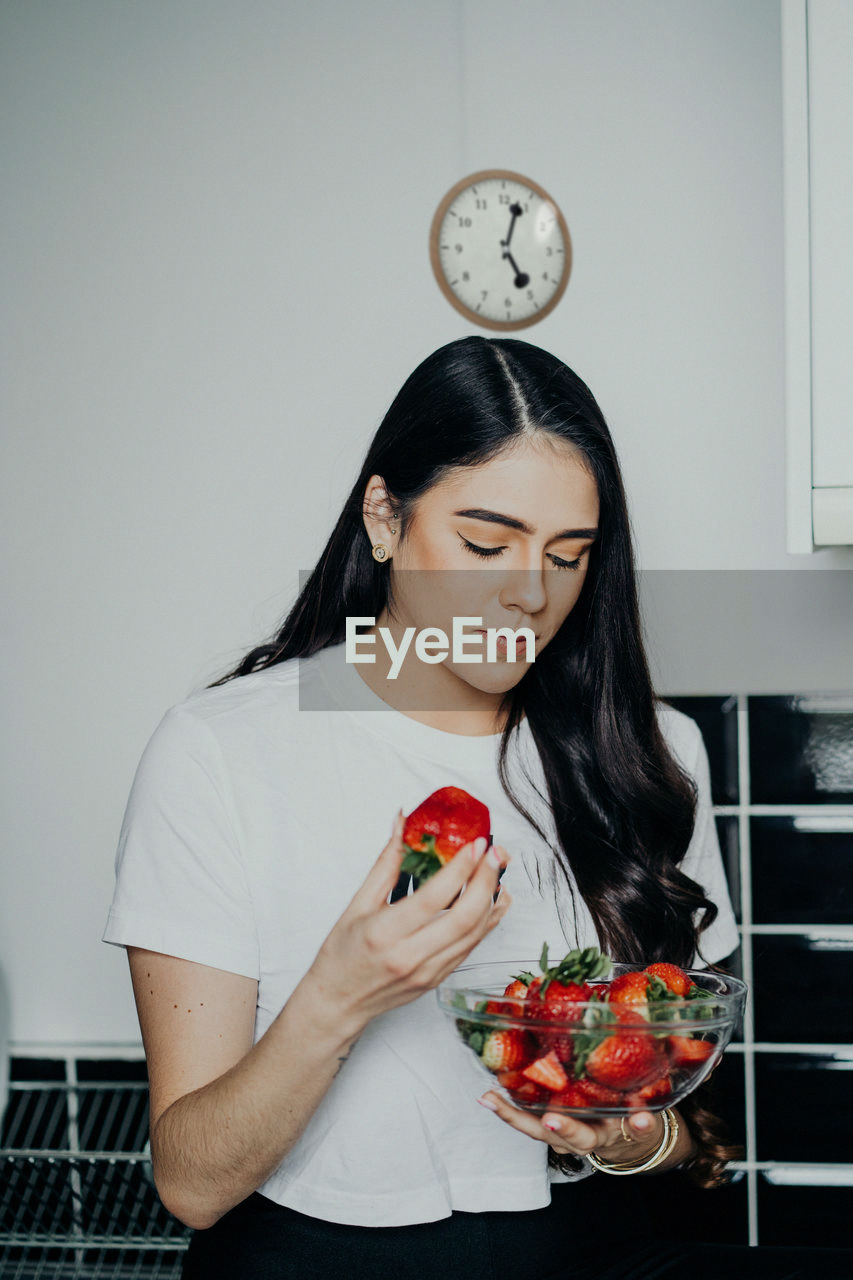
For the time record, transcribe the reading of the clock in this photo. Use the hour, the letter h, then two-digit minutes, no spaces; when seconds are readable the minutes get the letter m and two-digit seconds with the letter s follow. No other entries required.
5h03
